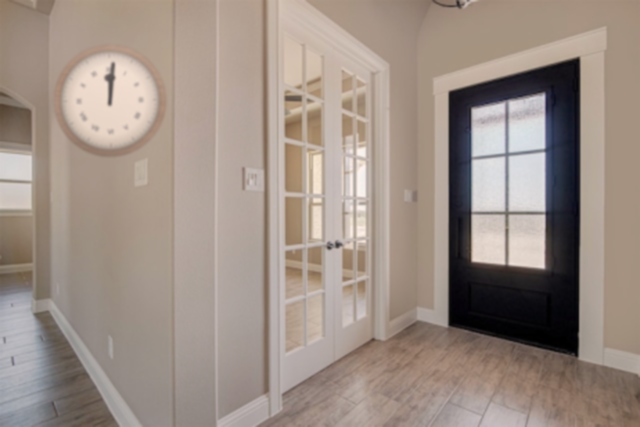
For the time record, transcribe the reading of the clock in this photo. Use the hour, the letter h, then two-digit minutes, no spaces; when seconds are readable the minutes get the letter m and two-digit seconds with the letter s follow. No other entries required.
12h01
